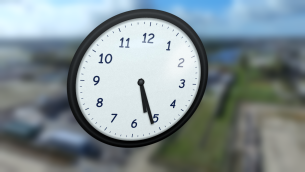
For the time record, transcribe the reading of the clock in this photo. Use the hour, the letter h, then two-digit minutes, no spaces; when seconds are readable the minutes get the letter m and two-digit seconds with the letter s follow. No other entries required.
5h26
